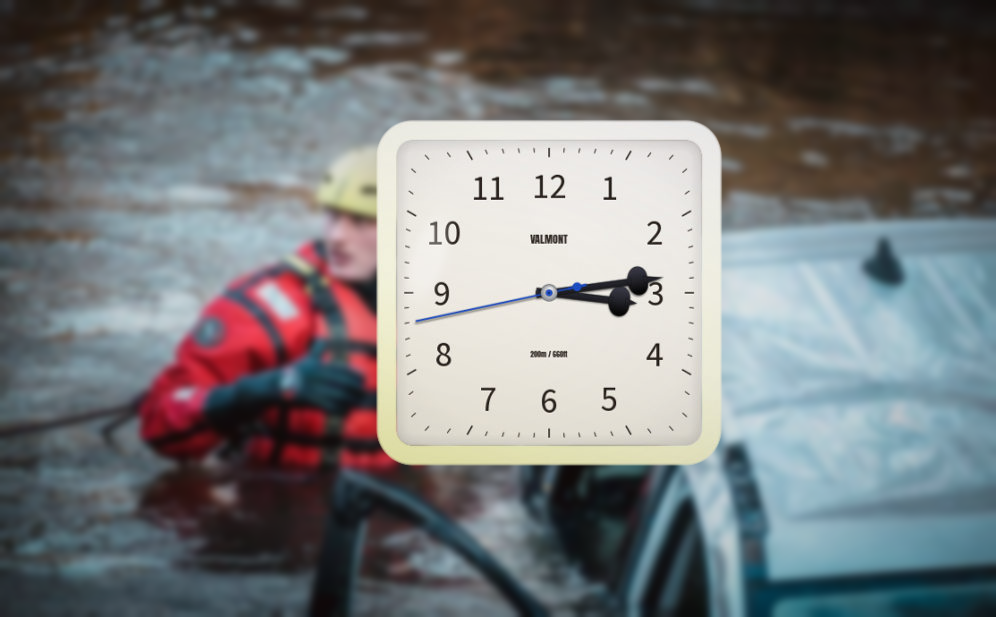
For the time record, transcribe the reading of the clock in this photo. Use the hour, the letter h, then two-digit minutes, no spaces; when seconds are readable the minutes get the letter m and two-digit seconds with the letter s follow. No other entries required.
3h13m43s
